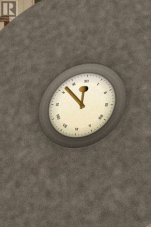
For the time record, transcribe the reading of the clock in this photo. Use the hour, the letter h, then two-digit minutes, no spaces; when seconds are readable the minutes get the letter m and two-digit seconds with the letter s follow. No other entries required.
11h52
